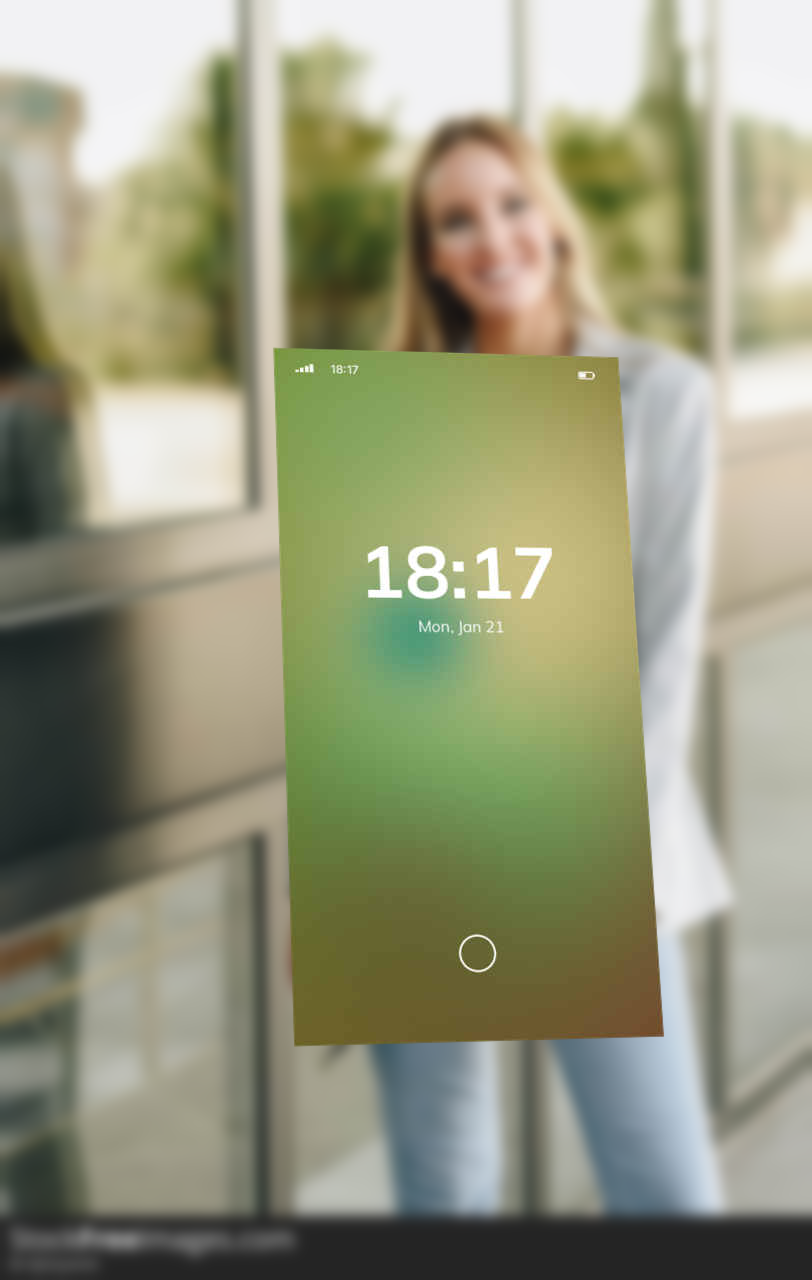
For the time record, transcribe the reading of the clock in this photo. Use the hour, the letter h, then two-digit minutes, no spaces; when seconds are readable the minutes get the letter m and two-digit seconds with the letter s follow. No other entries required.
18h17
